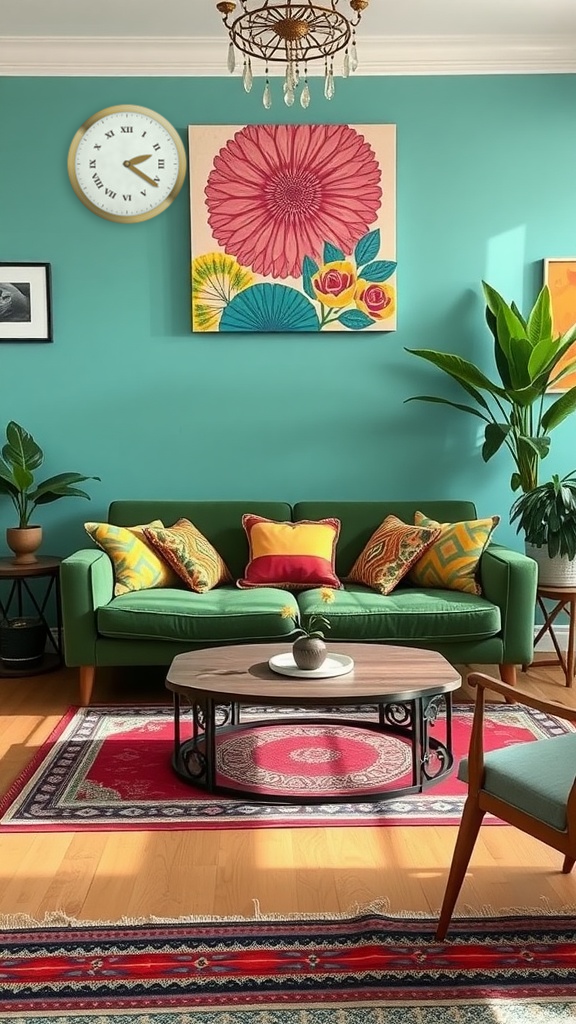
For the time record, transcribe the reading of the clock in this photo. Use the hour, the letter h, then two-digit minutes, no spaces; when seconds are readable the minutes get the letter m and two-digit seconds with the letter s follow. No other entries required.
2h21
